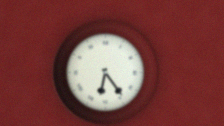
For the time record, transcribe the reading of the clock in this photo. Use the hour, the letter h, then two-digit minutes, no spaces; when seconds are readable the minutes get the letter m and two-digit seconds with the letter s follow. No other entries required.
6h24
